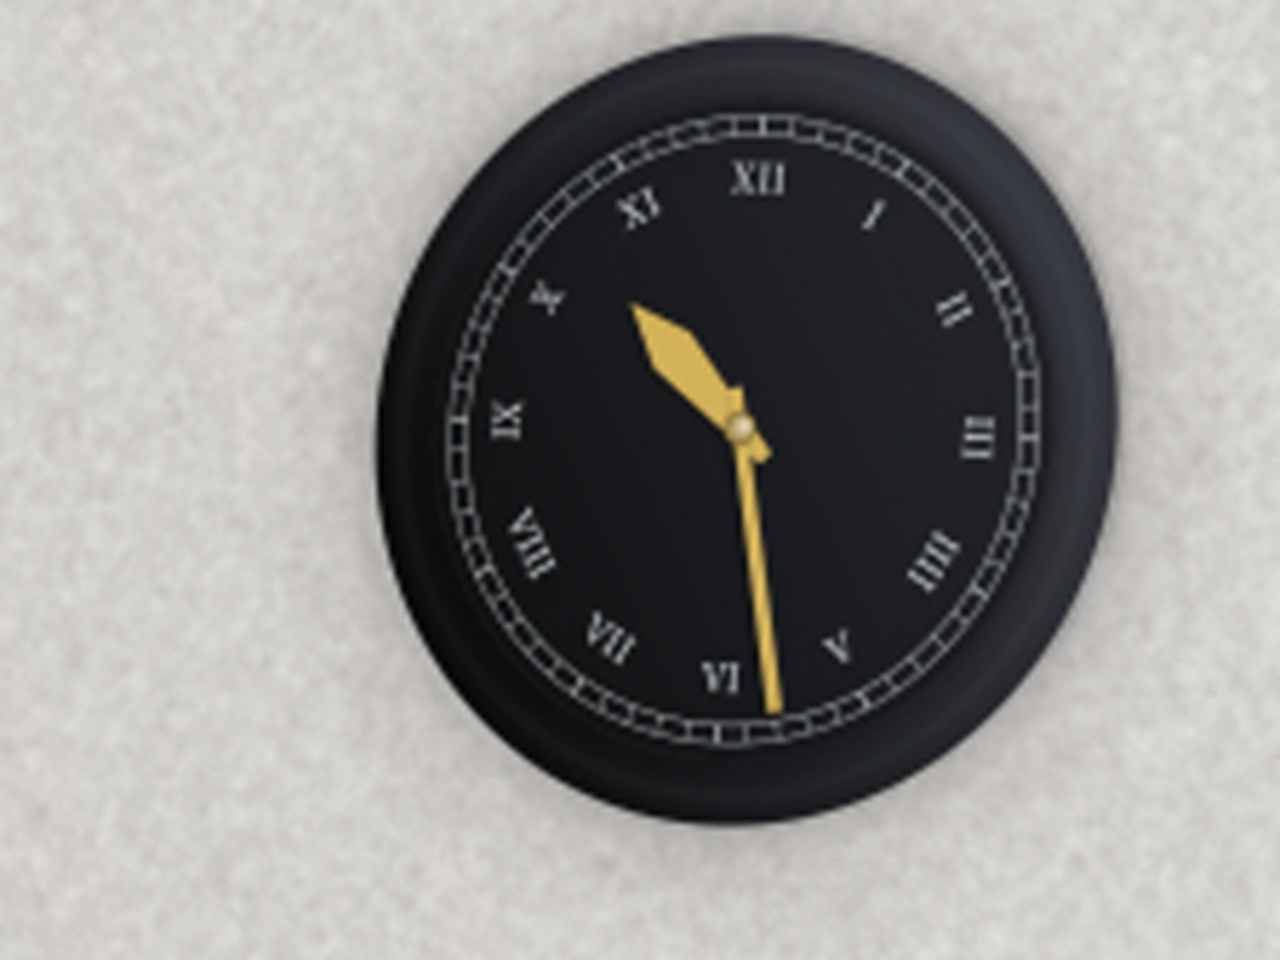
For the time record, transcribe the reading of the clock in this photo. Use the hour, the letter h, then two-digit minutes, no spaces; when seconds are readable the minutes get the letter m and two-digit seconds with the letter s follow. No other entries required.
10h28
